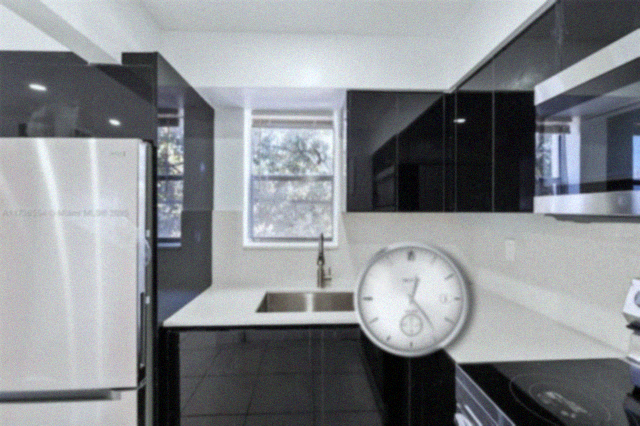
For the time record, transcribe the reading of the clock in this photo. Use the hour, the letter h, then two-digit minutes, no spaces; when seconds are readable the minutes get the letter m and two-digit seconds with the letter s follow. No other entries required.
12h24
